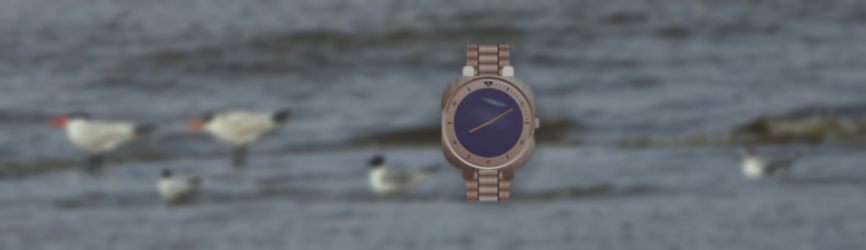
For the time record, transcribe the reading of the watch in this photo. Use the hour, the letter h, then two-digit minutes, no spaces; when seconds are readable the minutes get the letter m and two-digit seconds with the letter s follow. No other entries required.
8h10
